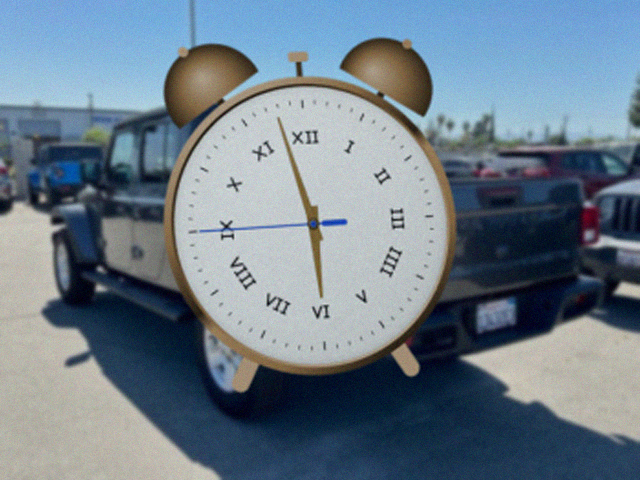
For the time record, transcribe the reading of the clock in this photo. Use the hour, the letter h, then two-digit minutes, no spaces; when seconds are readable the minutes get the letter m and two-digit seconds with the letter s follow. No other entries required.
5h57m45s
